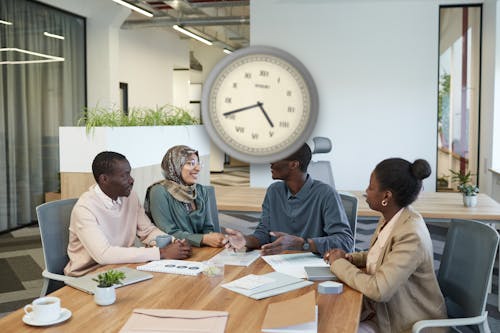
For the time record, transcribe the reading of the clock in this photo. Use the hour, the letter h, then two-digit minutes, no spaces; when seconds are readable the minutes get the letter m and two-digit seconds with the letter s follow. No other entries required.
4h41
